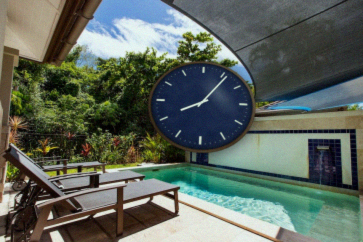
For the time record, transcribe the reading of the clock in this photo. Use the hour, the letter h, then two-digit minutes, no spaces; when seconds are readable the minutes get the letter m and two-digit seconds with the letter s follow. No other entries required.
8h06
